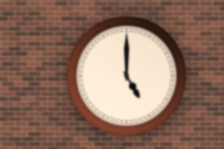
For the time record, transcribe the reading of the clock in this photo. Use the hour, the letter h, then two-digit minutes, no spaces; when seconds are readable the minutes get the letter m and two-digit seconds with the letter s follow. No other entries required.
5h00
